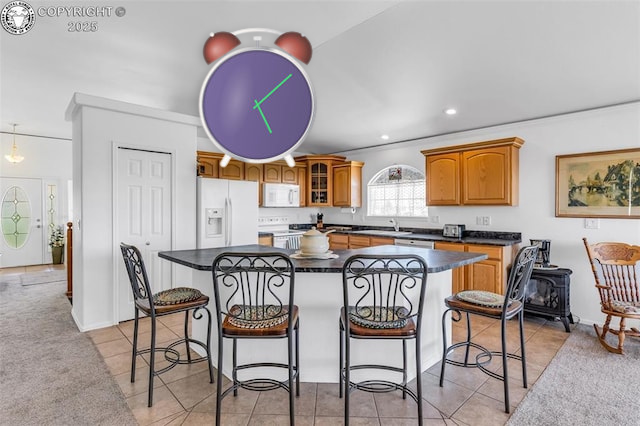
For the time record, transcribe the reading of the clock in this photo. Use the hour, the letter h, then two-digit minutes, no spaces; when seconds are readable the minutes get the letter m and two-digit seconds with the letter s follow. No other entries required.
5h08
